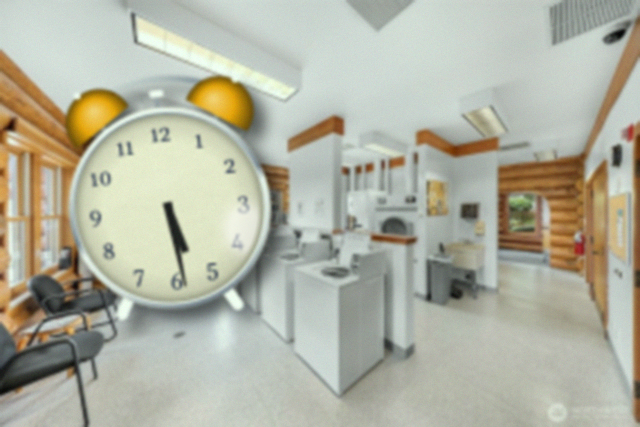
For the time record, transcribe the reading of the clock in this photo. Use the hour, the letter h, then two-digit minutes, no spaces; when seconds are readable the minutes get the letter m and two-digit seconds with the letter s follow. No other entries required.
5h29
